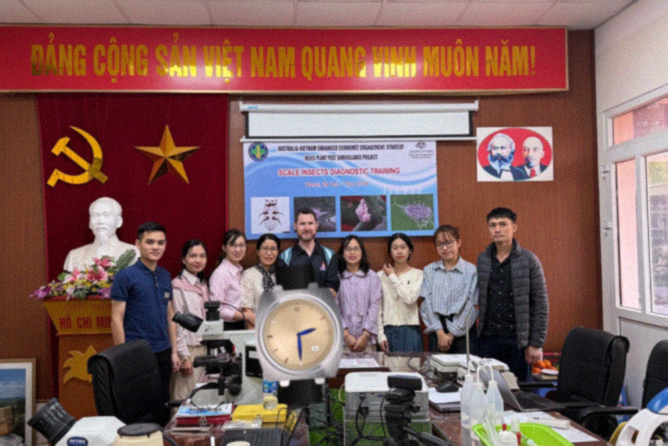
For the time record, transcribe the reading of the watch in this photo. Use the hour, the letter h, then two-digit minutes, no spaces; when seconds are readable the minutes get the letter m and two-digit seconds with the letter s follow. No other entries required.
2h30
